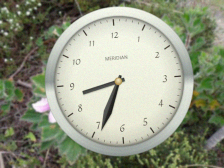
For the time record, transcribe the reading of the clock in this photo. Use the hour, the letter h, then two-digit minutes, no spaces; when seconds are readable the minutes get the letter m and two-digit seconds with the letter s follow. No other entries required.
8h34
